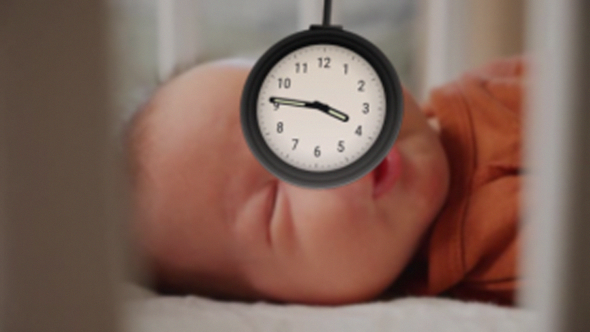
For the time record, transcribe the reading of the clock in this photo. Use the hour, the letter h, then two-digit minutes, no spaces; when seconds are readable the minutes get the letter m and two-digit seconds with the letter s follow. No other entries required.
3h46
